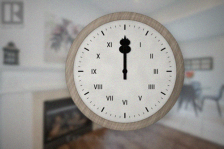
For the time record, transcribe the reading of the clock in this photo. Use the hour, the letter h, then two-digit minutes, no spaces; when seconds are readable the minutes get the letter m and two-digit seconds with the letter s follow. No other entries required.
12h00
